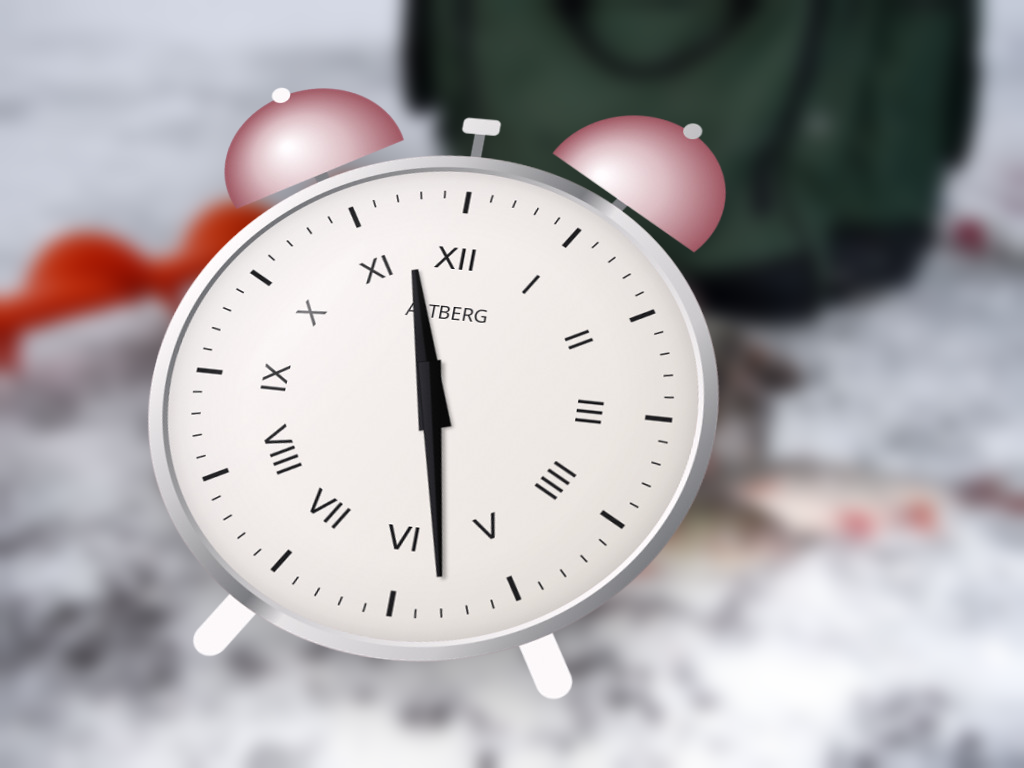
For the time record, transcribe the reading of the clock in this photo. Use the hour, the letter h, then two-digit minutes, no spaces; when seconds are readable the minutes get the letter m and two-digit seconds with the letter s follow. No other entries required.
11h28
